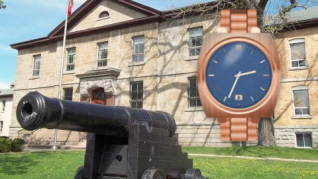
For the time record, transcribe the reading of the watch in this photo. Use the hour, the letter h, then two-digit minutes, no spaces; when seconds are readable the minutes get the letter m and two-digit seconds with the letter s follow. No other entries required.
2h34
